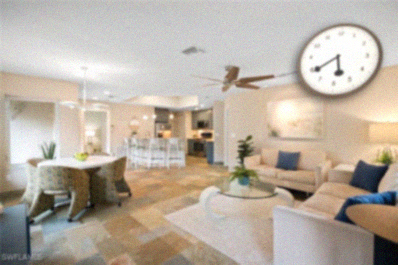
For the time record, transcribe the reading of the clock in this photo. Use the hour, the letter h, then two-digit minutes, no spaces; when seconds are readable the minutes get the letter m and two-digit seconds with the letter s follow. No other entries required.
5h39
